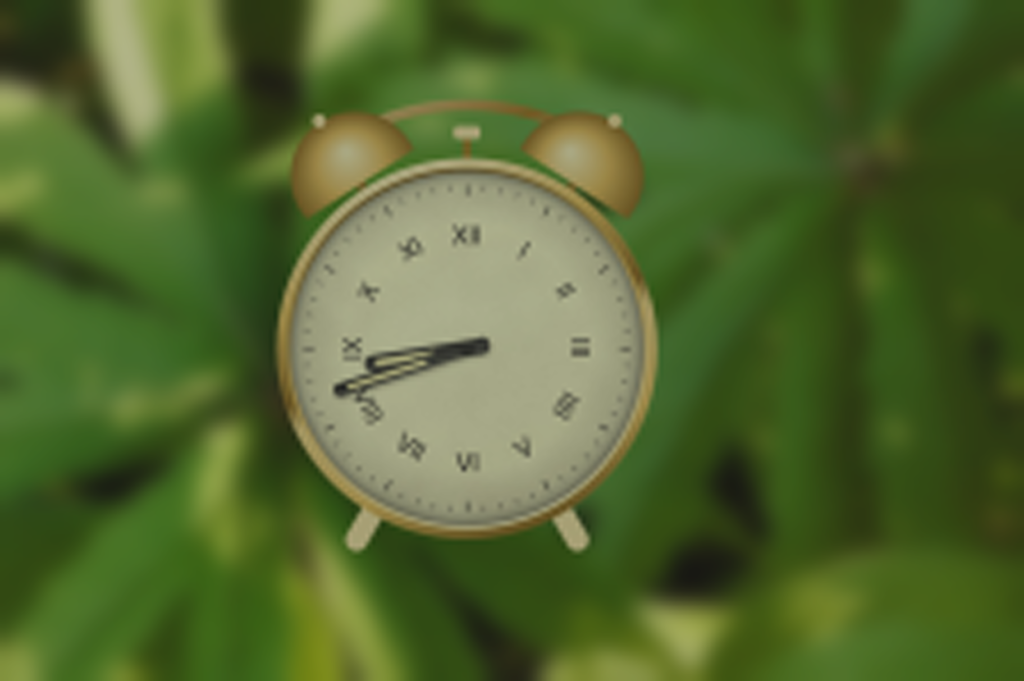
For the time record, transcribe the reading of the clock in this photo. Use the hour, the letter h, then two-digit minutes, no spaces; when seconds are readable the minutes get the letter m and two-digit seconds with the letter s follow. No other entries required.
8h42
